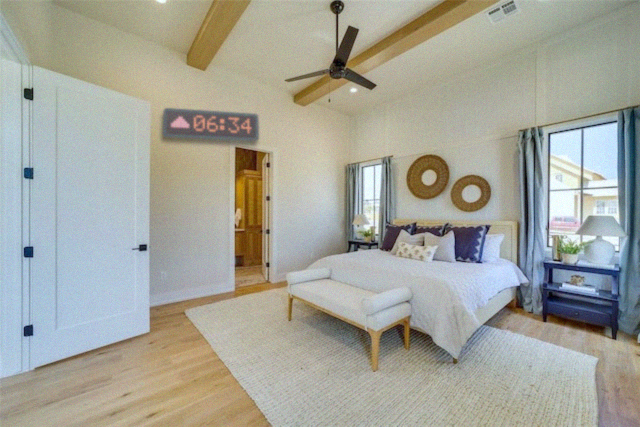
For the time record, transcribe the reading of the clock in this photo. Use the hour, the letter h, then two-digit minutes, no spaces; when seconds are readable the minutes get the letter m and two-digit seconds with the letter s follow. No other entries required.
6h34
